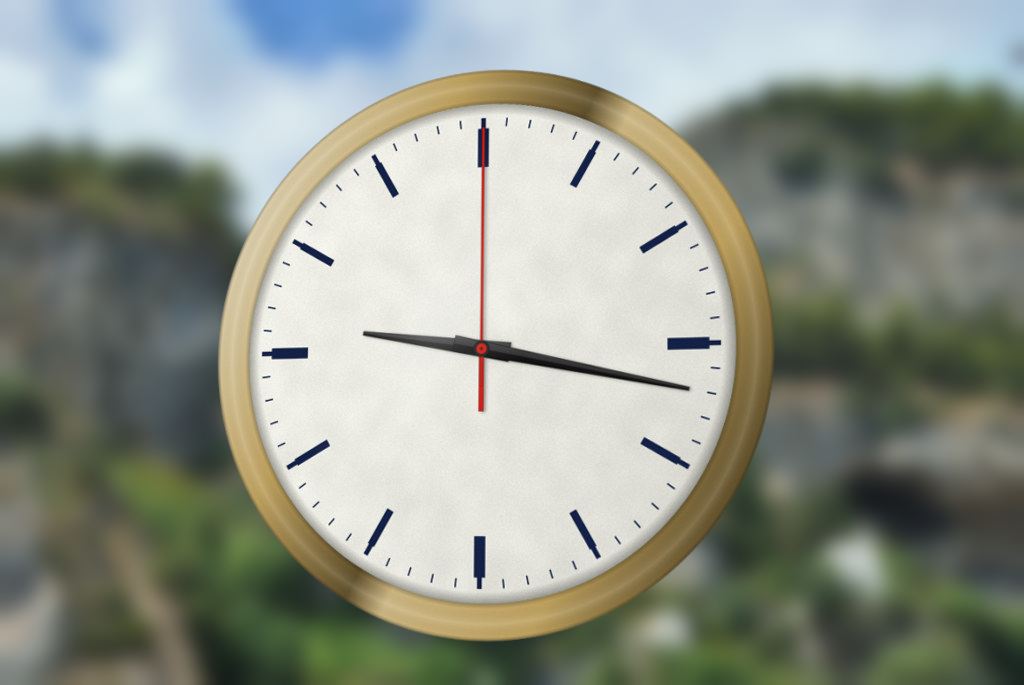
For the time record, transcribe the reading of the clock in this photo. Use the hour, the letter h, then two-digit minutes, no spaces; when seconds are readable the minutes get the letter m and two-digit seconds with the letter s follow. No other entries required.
9h17m00s
